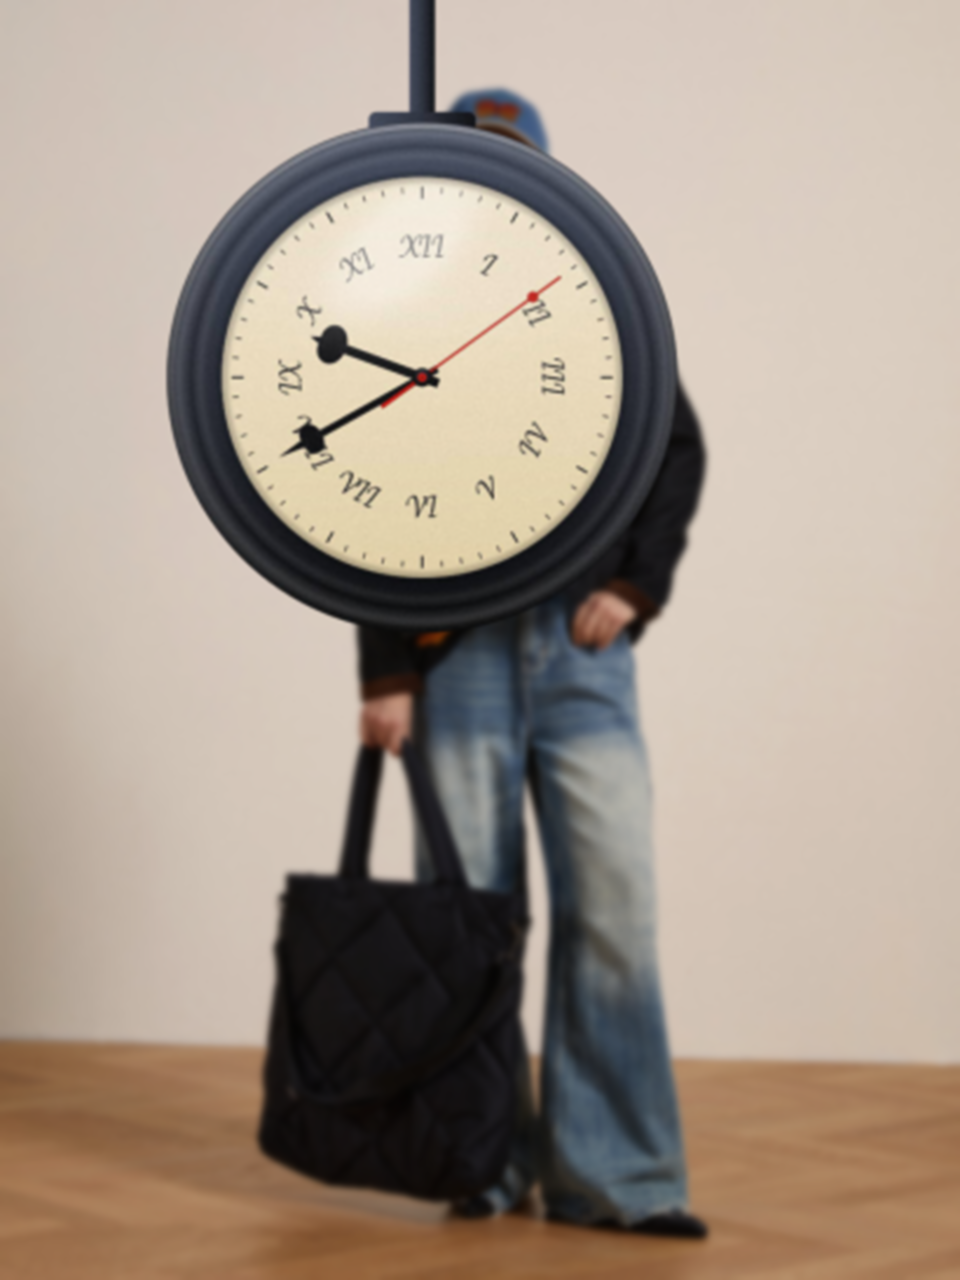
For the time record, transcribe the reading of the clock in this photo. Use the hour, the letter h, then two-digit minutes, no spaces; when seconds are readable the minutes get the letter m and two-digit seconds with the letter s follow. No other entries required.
9h40m09s
